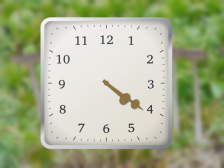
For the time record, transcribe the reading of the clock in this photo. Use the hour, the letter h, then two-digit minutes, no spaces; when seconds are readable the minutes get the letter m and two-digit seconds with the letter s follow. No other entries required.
4h21
